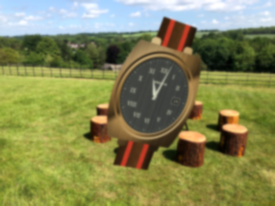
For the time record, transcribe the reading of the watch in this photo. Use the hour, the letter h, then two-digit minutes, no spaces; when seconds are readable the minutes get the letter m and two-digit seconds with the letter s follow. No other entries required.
11h02
